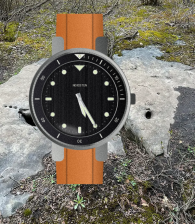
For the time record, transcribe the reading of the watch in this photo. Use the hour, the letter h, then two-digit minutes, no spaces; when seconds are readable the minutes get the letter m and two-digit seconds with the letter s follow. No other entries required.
5h25
